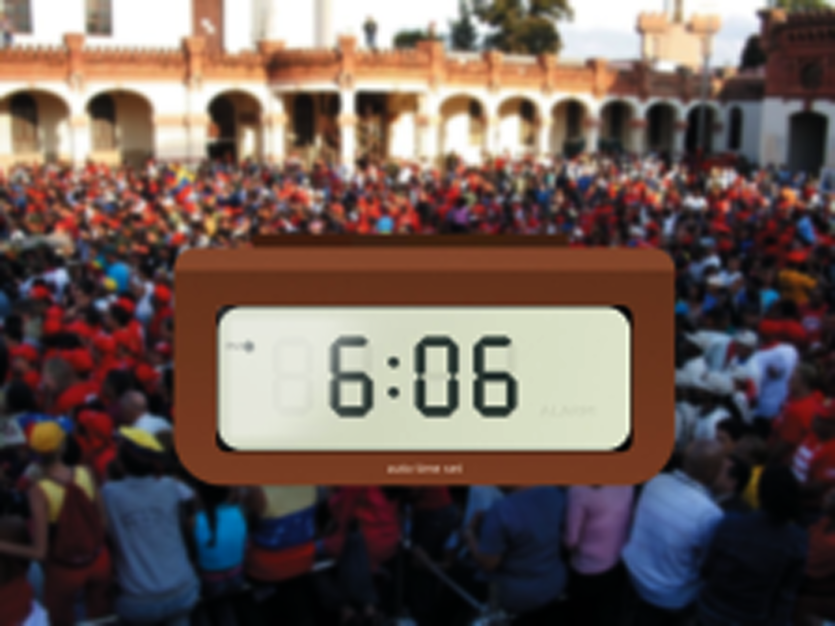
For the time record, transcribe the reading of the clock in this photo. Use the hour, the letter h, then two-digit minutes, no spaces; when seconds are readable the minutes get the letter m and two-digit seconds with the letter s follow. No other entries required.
6h06
